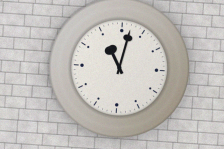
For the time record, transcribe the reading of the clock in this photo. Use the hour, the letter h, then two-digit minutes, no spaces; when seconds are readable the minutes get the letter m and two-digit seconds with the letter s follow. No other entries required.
11h02
